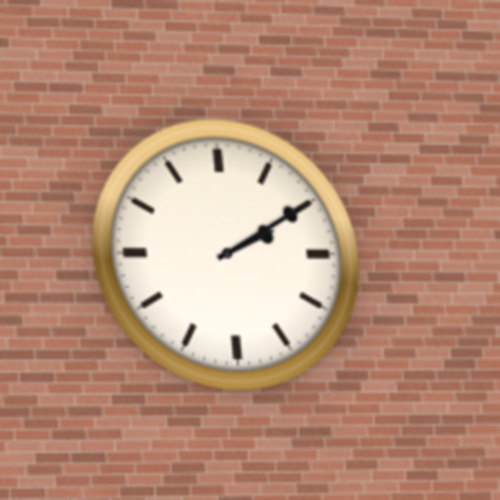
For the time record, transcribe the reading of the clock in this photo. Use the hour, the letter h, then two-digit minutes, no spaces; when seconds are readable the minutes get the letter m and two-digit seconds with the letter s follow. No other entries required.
2h10
